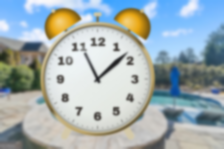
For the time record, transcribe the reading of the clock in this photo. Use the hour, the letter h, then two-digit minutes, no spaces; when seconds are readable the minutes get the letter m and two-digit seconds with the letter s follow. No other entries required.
11h08
